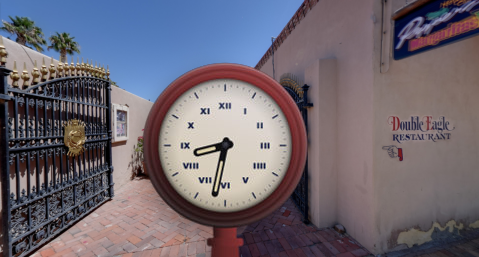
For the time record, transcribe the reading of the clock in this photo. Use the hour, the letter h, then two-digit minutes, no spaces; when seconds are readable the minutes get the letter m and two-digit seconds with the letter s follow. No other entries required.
8h32
